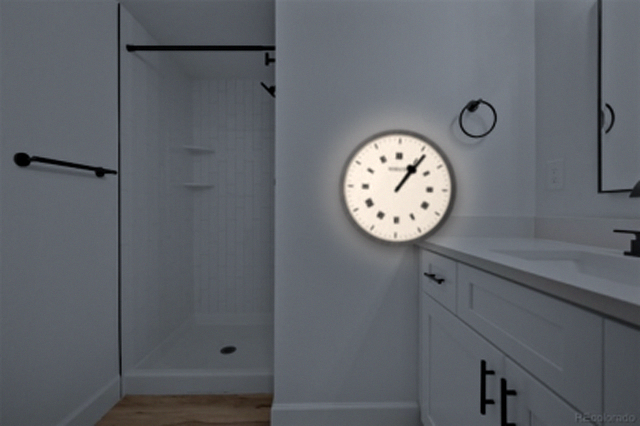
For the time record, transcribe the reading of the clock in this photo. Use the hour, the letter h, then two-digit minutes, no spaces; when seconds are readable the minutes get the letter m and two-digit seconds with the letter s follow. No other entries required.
1h06
